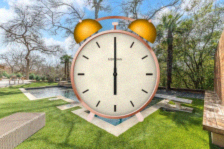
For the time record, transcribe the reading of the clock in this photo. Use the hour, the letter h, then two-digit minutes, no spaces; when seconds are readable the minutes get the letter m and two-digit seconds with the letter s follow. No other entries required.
6h00
